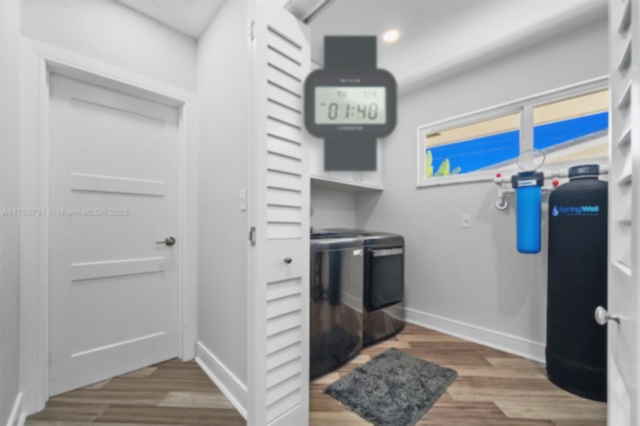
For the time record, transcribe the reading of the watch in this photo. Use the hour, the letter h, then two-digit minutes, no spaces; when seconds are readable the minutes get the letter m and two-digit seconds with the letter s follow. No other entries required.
1h40
